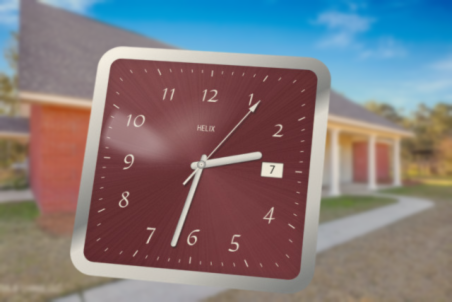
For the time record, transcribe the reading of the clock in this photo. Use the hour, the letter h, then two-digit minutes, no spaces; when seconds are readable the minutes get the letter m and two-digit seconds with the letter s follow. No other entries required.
2h32m06s
